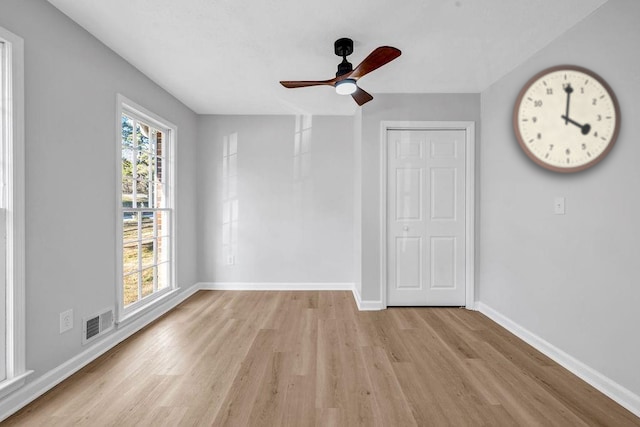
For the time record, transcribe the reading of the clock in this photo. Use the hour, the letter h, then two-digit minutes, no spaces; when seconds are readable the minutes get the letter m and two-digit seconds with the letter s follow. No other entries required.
4h01
